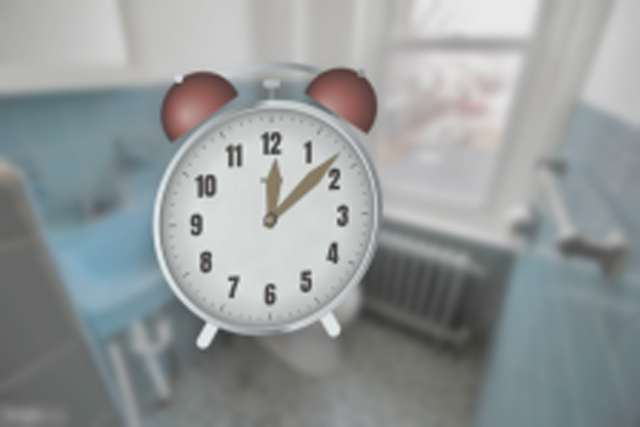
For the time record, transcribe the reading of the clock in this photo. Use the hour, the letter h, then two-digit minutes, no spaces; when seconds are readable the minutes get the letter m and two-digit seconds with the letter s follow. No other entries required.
12h08
